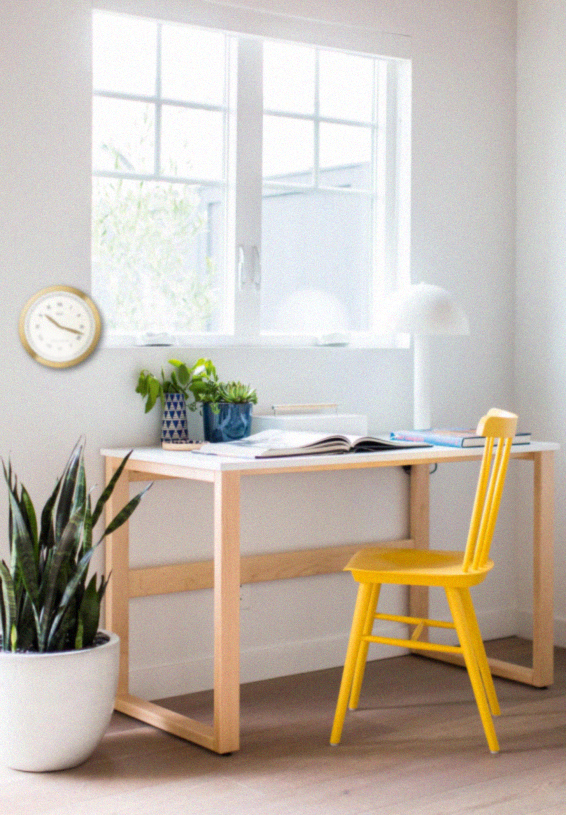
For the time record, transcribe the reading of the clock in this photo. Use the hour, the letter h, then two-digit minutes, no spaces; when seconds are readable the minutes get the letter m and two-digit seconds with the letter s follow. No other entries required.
10h18
